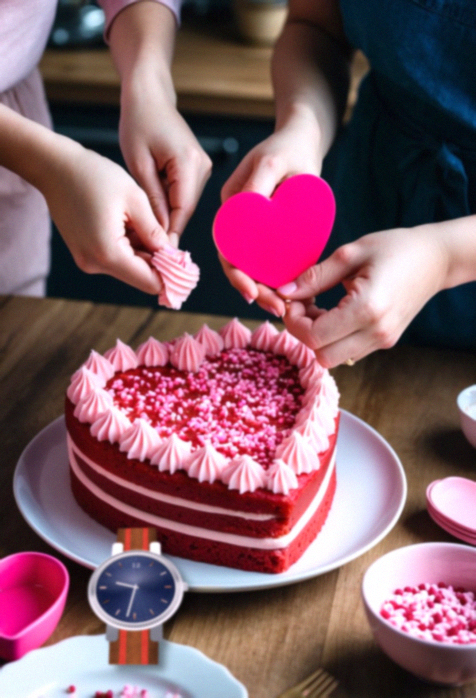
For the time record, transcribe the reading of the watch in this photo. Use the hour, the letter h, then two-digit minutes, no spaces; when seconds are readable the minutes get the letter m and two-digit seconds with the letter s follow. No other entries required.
9h32
